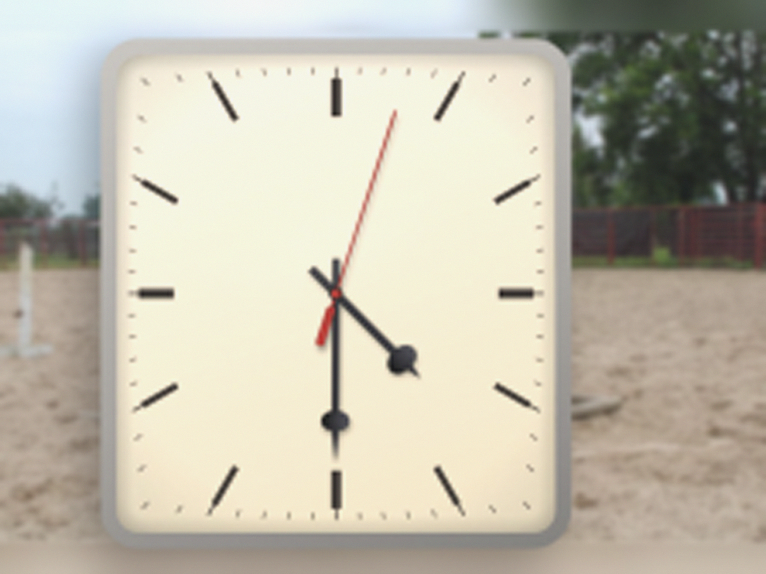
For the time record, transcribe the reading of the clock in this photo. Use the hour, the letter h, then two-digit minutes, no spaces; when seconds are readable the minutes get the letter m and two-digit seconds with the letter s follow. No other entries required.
4h30m03s
